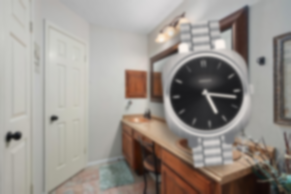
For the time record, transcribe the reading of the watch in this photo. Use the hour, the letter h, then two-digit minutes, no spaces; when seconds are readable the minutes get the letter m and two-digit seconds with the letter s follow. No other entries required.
5h17
